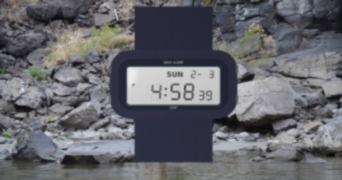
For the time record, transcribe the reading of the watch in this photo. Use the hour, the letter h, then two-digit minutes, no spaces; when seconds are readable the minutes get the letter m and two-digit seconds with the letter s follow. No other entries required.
4h58m39s
